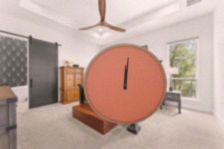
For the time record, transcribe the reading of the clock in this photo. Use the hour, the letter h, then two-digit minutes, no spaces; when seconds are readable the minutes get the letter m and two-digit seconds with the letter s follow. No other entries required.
12h01
